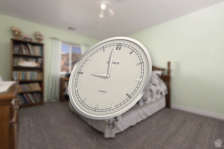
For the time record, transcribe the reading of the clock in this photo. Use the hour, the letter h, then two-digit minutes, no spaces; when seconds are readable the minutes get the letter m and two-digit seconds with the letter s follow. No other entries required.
8h58
